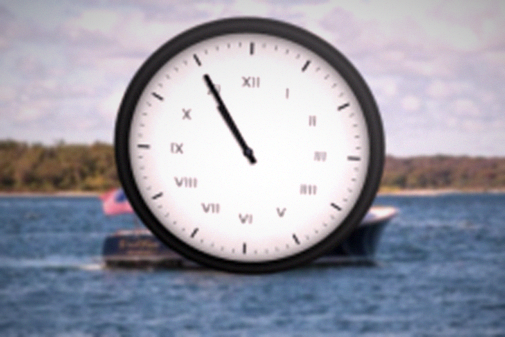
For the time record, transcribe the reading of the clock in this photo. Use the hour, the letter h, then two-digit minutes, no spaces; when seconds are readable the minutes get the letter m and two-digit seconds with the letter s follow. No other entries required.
10h55
